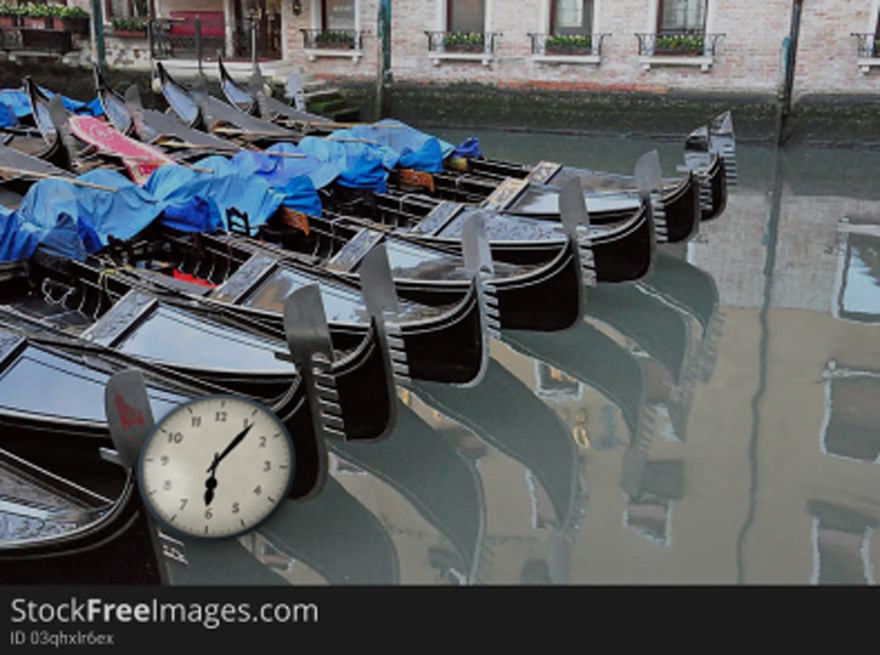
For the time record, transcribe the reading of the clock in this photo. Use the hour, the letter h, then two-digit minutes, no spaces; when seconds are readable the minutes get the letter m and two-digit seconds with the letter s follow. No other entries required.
6h06
